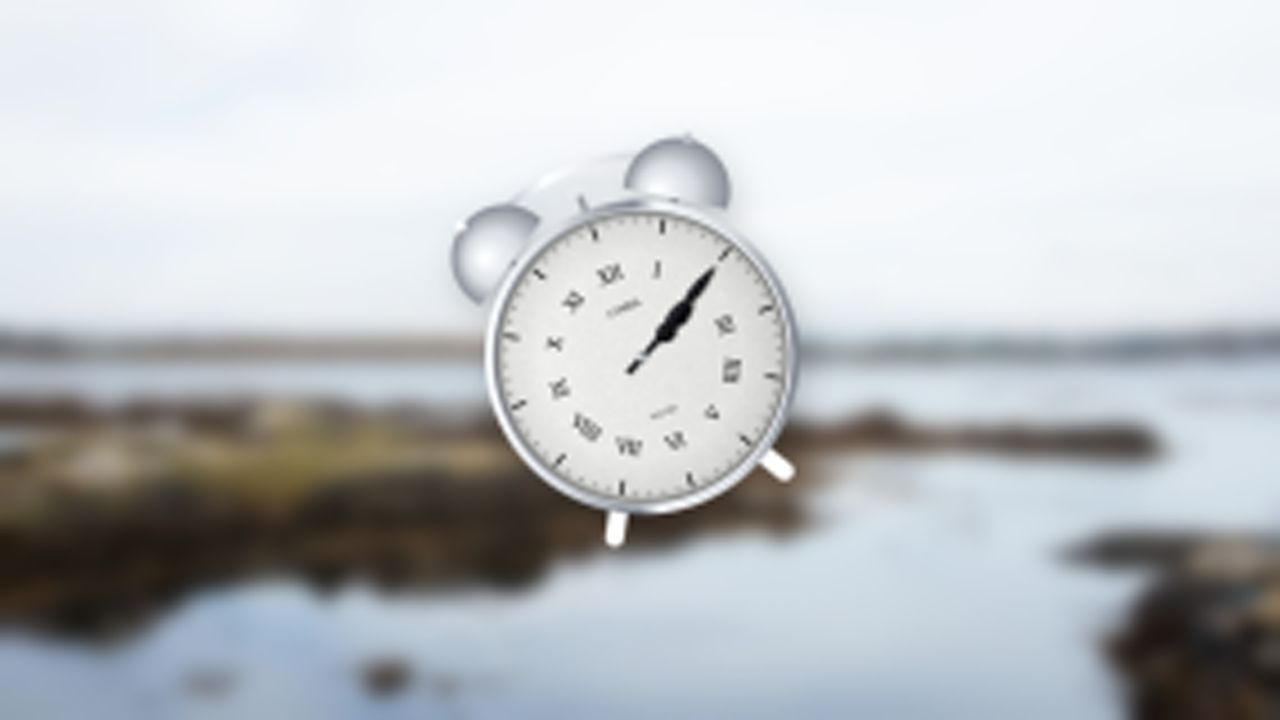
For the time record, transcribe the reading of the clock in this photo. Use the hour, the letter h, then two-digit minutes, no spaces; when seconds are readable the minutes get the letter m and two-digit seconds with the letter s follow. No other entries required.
2h10
